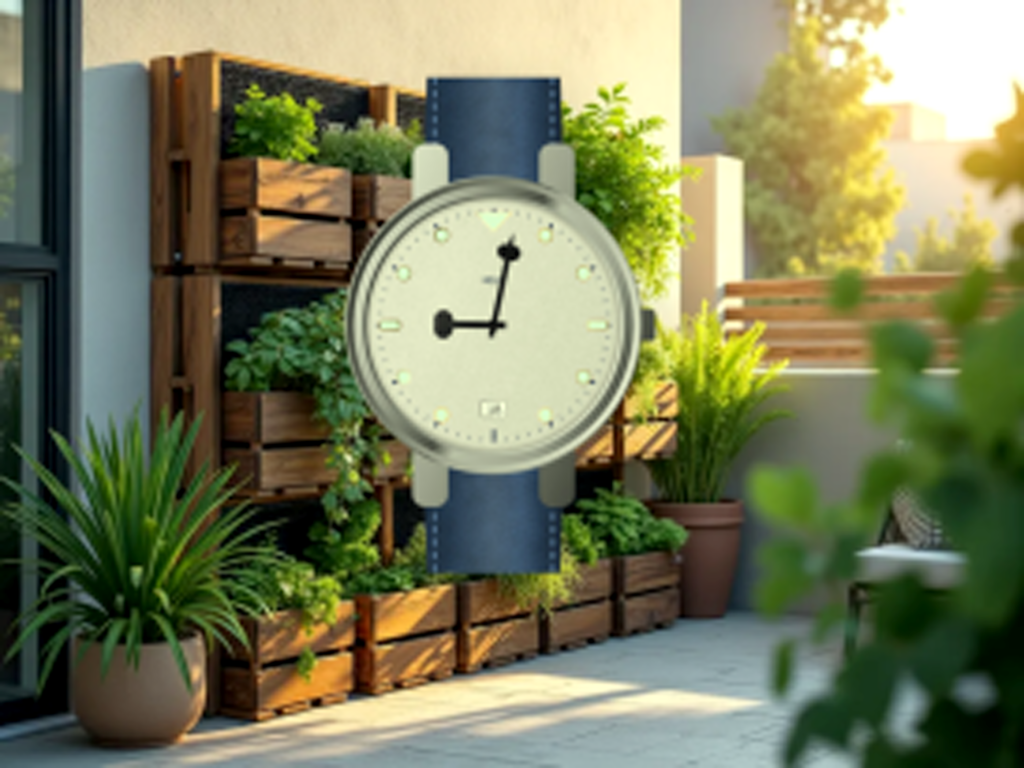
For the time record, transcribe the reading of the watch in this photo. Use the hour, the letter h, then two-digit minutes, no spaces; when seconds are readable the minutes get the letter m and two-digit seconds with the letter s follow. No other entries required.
9h02
